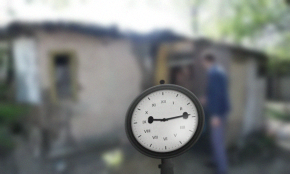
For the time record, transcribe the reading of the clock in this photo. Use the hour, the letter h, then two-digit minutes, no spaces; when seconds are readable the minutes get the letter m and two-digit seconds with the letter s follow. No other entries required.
9h14
